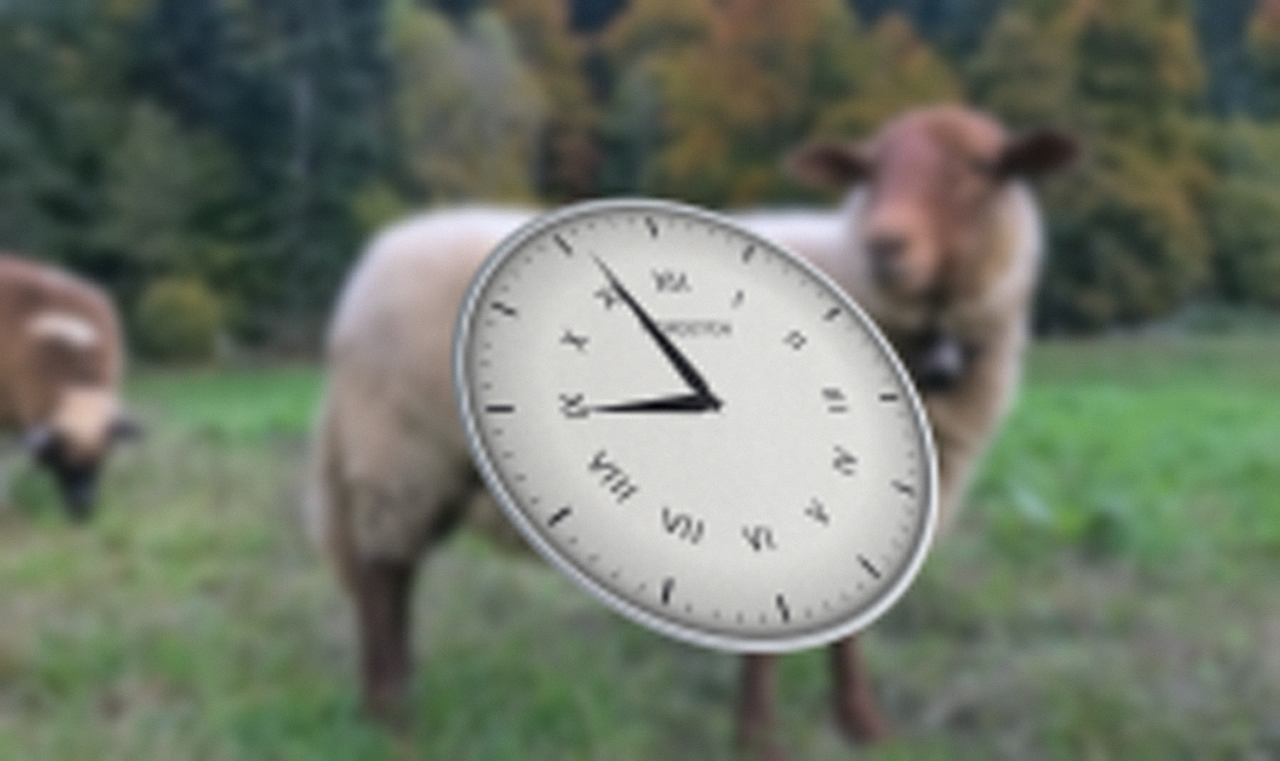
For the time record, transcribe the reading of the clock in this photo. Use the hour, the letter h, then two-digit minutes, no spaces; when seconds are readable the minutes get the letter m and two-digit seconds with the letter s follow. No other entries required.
8h56
